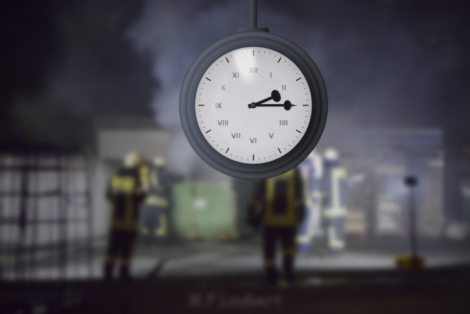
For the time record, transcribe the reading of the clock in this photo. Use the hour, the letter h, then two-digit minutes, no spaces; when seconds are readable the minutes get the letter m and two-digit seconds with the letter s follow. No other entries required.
2h15
